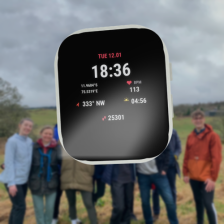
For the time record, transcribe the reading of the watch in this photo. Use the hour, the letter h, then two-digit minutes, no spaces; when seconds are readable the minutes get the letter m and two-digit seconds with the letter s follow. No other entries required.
18h36
